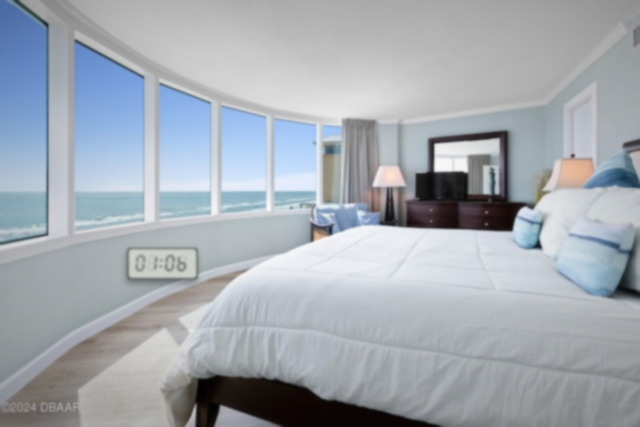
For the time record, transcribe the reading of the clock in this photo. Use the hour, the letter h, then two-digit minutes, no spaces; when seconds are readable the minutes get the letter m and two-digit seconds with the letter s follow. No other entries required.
1h06
